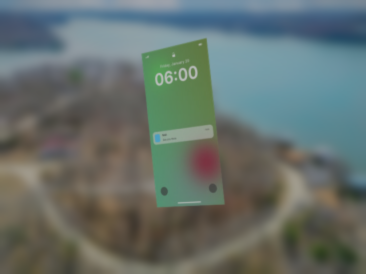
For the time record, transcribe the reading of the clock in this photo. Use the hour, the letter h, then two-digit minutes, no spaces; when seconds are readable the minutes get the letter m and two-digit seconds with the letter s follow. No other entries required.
6h00
